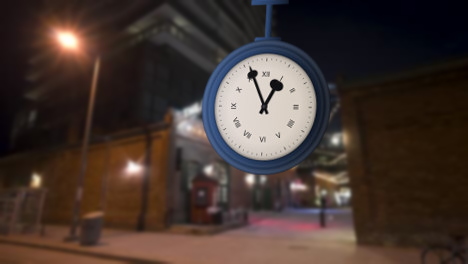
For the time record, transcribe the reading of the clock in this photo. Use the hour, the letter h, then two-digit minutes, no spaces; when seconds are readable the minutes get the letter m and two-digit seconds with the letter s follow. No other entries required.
12h56
